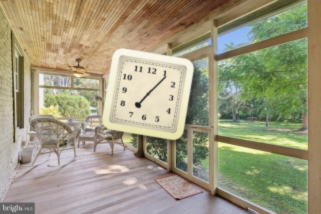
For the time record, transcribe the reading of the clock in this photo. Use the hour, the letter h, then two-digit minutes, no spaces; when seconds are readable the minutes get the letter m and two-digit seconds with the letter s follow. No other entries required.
7h06
